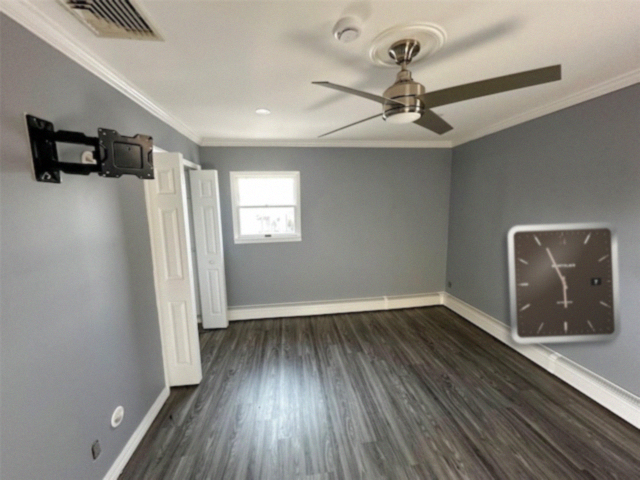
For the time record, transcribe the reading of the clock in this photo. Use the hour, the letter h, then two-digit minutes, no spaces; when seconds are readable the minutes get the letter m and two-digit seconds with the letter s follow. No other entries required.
5h56
